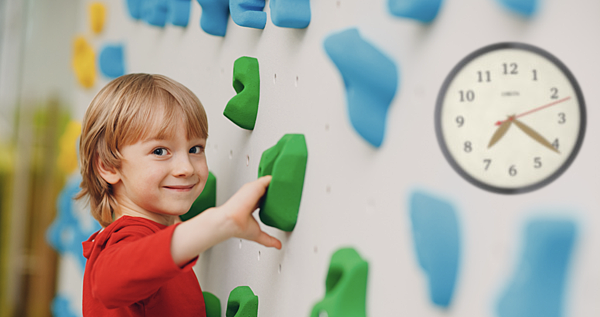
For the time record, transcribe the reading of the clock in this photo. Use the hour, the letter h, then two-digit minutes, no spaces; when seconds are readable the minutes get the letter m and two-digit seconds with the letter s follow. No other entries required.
7h21m12s
